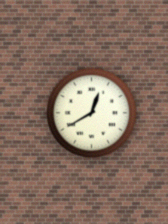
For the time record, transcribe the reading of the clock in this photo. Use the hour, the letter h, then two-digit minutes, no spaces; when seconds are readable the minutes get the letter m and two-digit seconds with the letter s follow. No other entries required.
12h40
